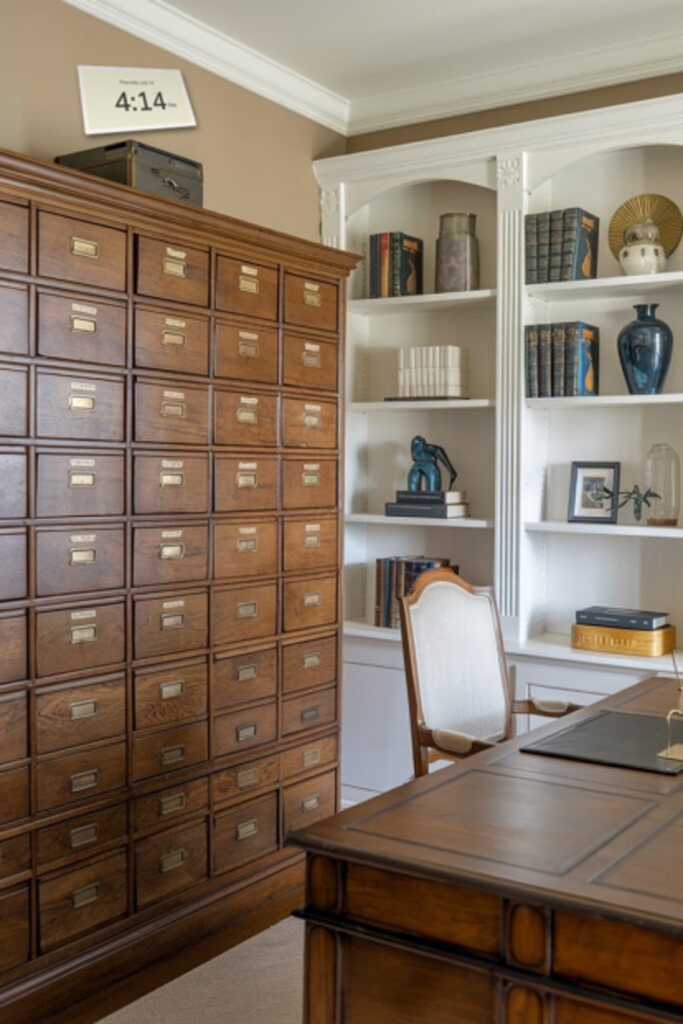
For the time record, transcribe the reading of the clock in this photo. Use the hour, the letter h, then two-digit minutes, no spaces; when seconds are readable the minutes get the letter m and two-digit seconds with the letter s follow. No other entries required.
4h14
